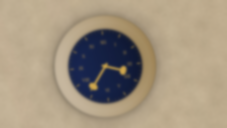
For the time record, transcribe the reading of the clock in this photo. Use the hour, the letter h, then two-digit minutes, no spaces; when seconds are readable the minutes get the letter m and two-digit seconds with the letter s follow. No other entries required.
3h36
